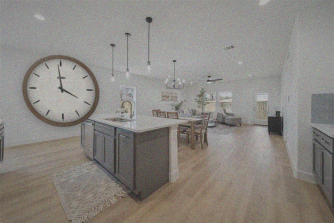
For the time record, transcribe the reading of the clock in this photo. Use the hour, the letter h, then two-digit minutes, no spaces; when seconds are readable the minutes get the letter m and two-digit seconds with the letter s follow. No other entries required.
3h59
